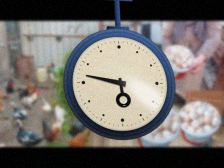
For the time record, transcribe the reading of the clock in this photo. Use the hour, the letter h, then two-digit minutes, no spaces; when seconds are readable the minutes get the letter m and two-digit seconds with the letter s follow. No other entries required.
5h47
